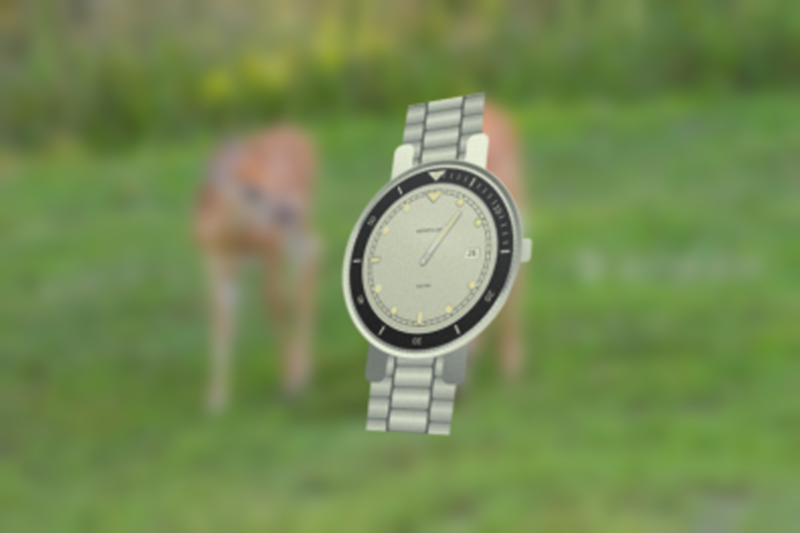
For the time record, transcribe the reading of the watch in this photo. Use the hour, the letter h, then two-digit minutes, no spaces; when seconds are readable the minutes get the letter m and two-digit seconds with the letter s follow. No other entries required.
1h06
